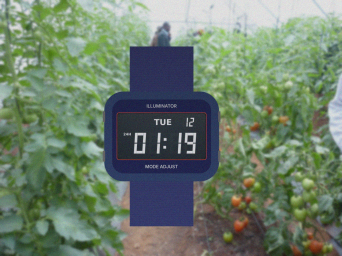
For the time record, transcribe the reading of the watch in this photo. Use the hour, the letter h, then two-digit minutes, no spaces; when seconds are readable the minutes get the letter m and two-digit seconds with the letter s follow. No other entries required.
1h19
